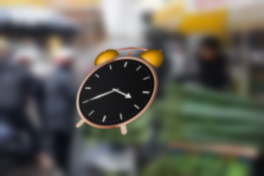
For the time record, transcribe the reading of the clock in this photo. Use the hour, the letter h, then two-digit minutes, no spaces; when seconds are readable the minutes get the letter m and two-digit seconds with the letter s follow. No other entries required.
3h40
